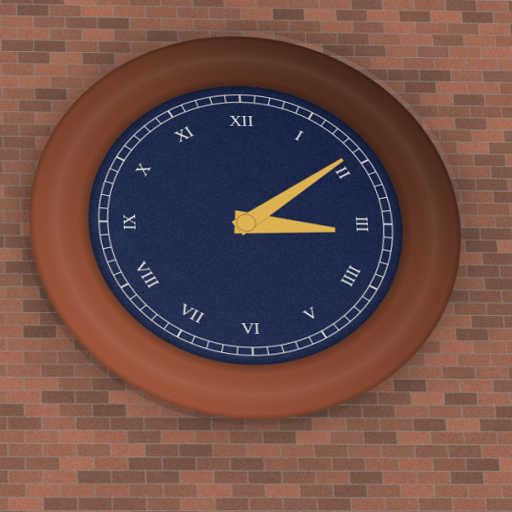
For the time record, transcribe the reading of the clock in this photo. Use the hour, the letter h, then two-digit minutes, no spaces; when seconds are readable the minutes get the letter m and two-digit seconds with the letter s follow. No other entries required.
3h09
